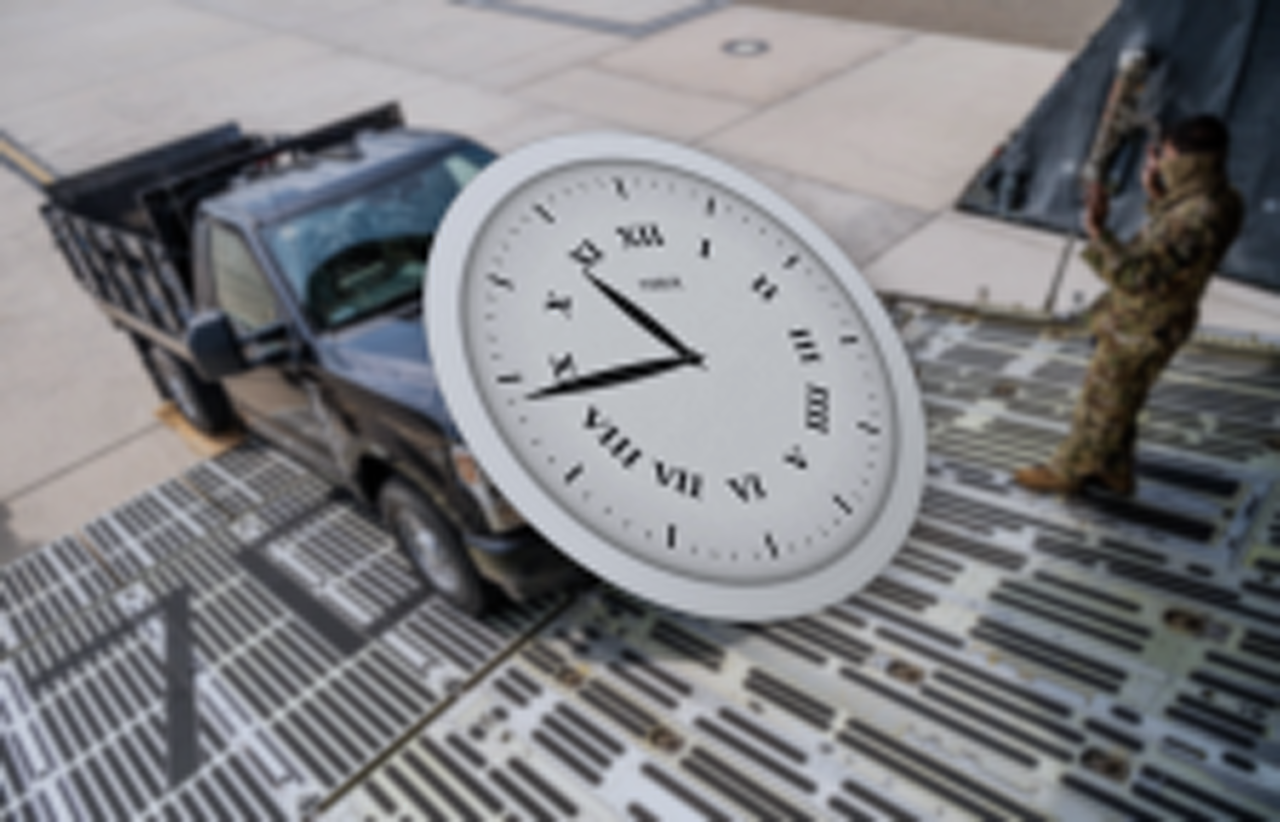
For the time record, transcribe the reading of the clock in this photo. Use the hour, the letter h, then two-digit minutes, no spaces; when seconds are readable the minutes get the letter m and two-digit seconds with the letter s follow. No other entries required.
10h44
